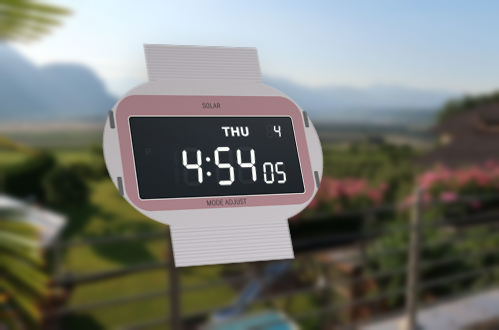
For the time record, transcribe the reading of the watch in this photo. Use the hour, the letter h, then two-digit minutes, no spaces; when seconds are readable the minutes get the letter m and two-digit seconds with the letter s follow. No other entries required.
4h54m05s
